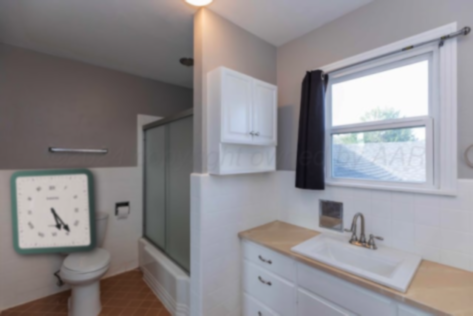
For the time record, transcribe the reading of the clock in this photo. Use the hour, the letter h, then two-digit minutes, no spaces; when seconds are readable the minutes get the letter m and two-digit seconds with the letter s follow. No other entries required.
5h24
